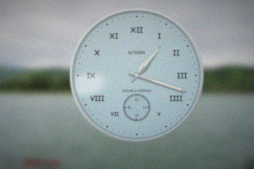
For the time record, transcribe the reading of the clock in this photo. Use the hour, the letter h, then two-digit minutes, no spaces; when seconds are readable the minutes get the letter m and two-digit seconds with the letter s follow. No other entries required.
1h18
